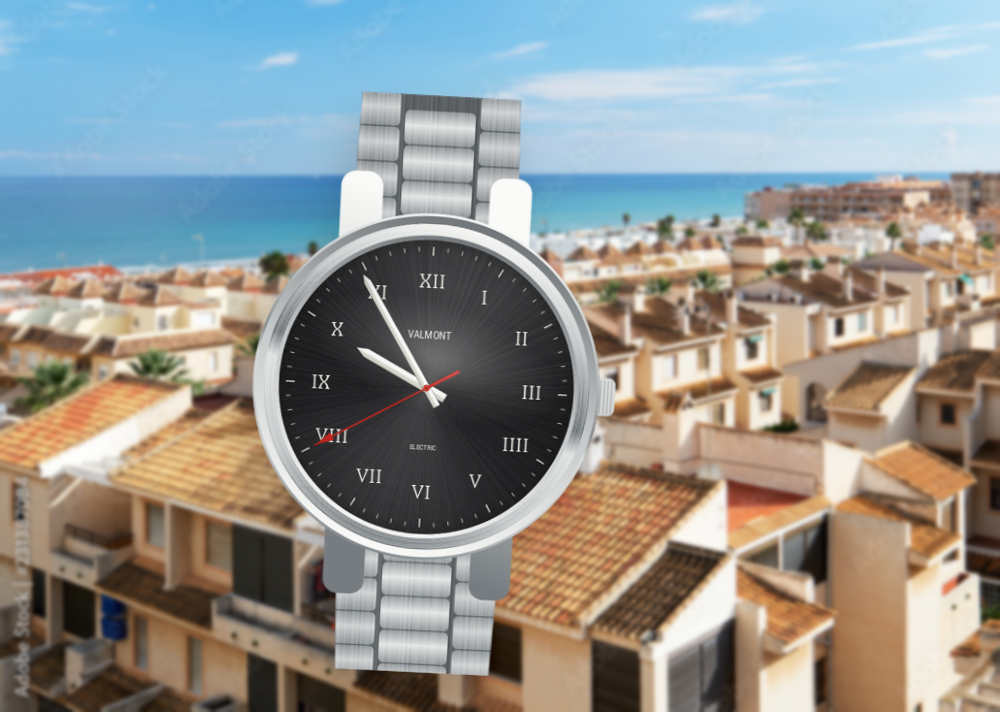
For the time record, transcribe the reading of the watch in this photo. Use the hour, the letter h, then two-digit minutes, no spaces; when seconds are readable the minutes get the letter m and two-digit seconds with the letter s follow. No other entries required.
9h54m40s
